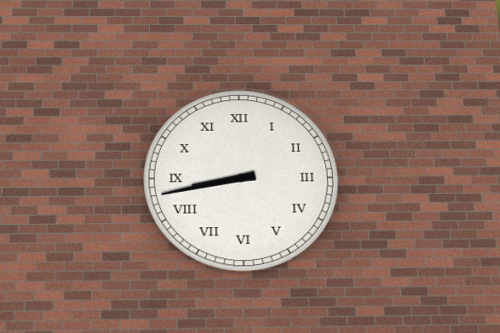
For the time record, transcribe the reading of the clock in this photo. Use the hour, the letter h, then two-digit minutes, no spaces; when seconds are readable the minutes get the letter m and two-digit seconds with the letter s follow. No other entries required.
8h43
